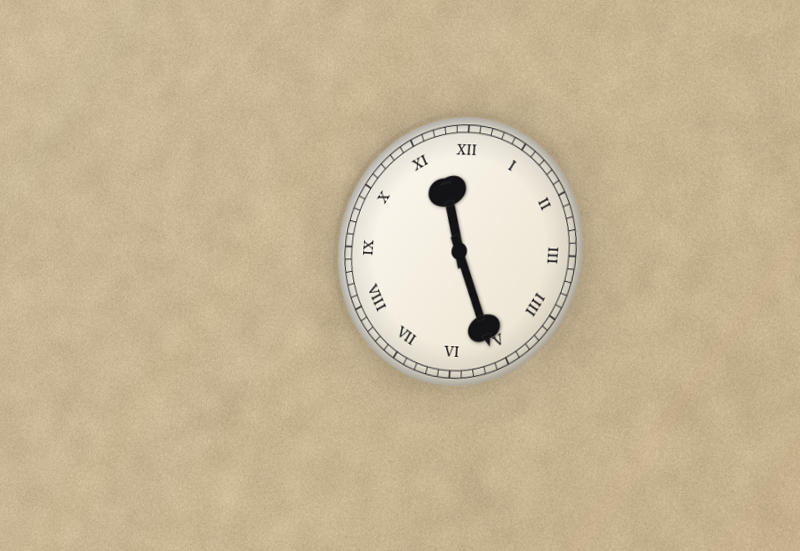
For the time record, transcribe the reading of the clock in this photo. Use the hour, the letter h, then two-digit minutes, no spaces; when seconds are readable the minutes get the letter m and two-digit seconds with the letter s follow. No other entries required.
11h26
